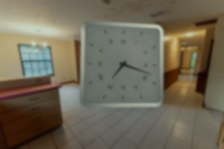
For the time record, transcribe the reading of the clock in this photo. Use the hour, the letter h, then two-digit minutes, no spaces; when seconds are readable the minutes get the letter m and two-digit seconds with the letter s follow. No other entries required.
7h18
